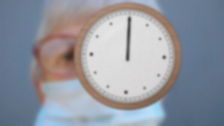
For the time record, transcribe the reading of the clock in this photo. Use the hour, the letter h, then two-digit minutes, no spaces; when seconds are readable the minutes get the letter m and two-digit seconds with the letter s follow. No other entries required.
12h00
